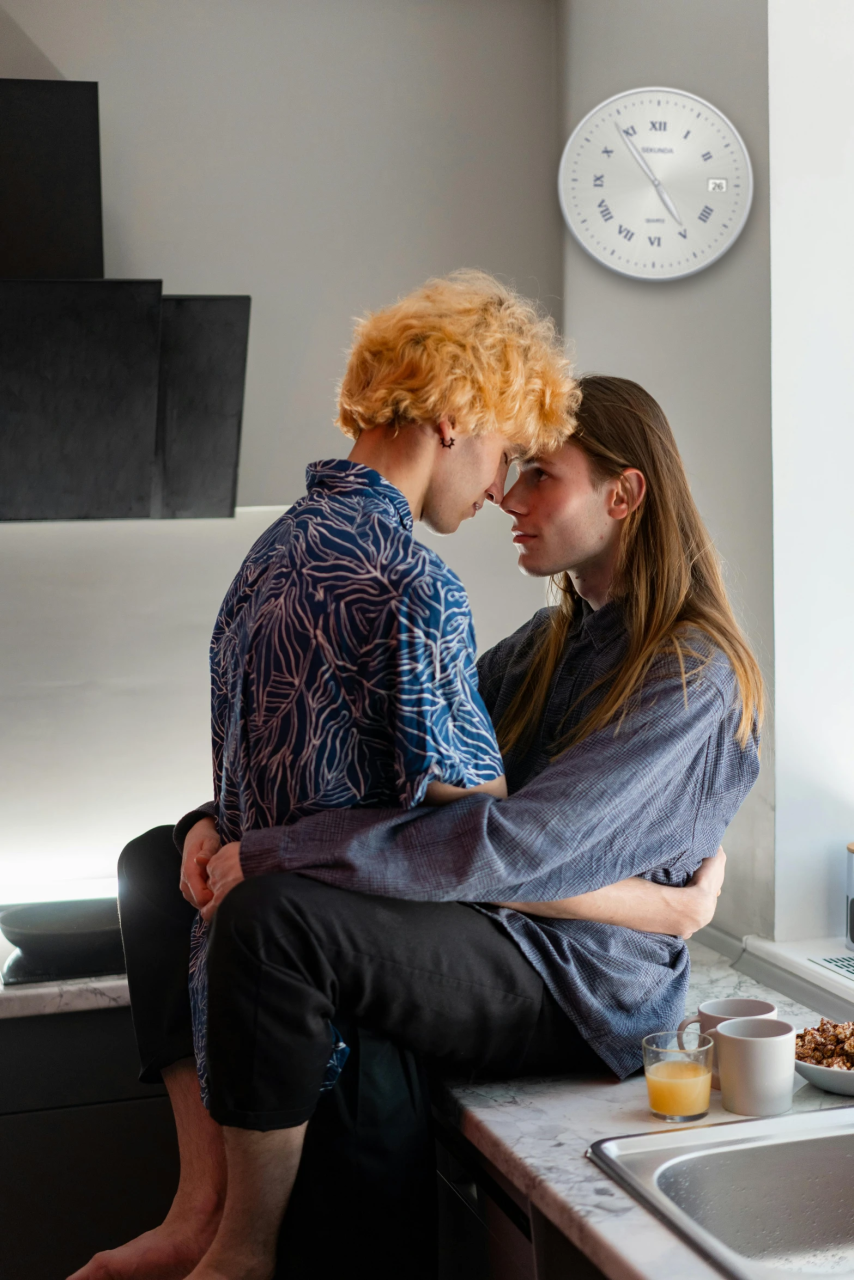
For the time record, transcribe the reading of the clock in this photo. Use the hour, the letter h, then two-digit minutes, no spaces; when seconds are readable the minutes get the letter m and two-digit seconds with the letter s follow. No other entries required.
4h54
